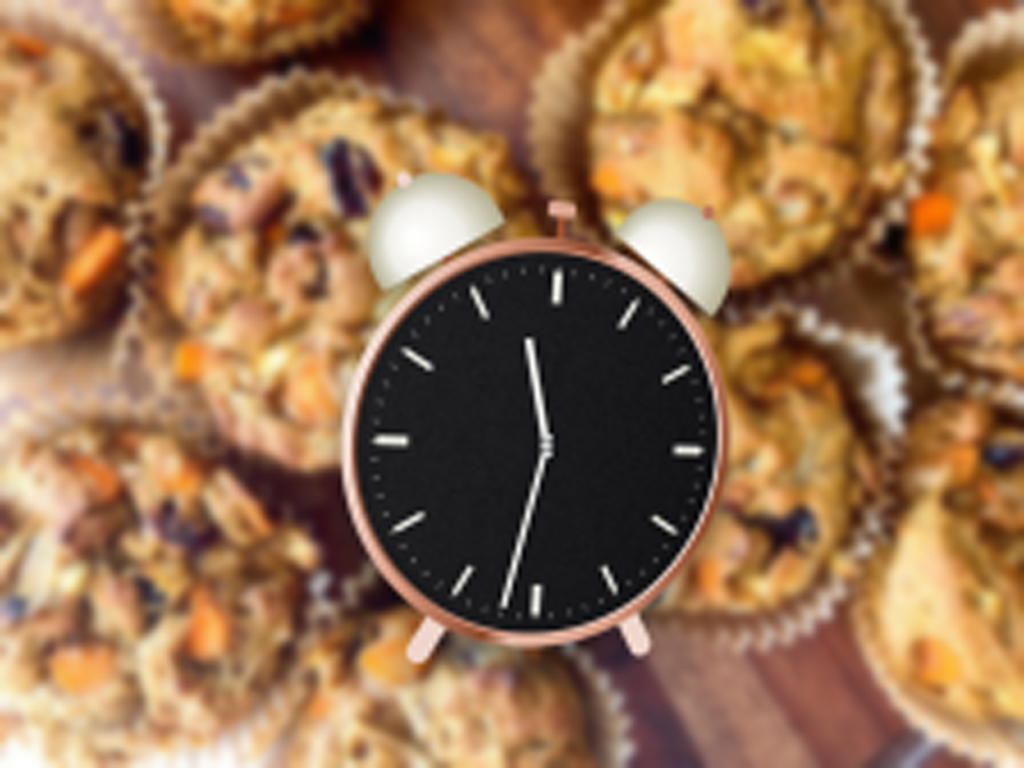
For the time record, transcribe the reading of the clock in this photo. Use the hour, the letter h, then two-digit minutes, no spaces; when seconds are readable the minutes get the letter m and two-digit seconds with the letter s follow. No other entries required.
11h32
